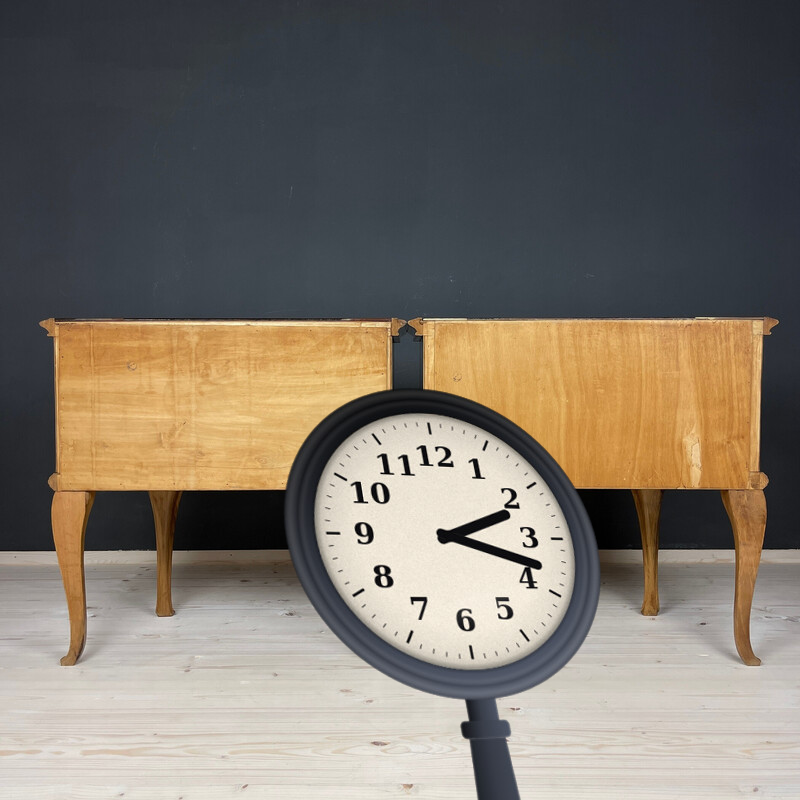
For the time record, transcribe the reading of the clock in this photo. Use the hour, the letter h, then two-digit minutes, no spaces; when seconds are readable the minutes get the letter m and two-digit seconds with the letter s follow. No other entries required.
2h18
